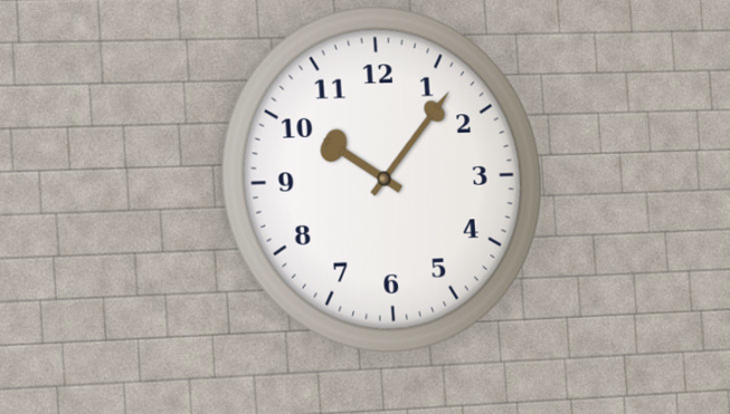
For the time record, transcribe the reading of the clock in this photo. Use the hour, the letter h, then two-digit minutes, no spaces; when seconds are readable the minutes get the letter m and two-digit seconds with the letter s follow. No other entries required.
10h07
